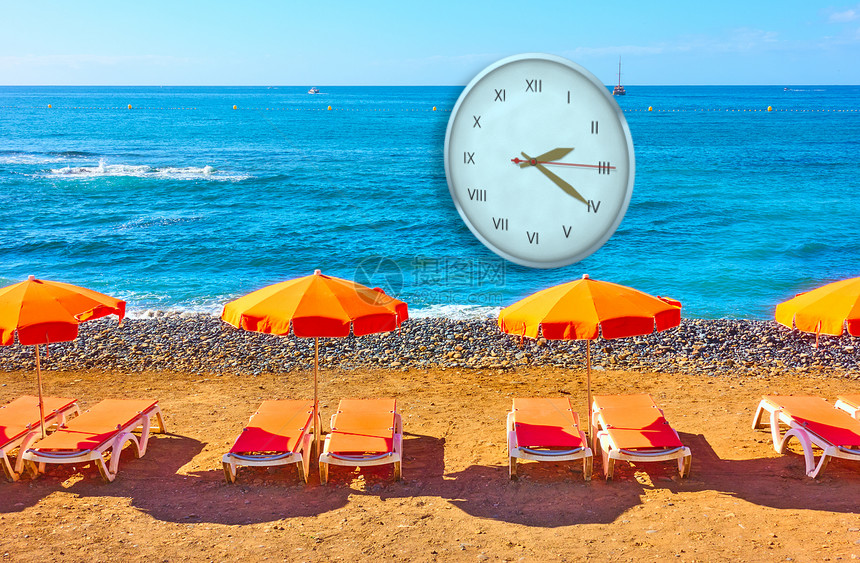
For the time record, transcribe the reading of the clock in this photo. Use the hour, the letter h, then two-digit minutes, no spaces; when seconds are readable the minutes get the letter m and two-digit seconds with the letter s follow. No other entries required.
2h20m15s
